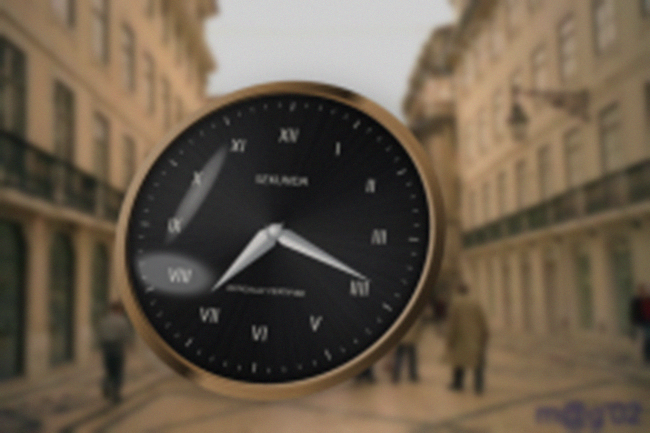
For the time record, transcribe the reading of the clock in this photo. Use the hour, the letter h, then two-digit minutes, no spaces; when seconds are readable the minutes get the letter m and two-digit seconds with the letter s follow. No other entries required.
7h19
